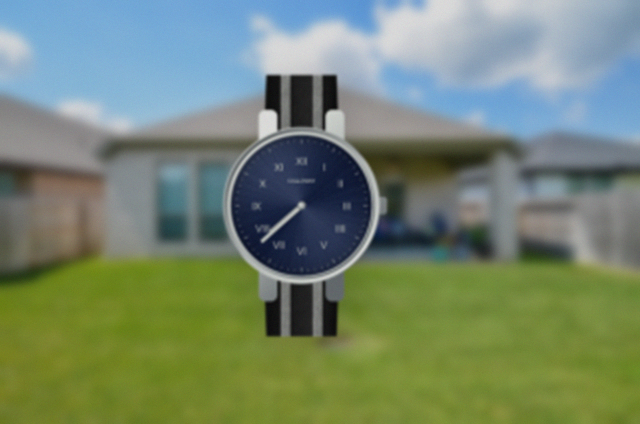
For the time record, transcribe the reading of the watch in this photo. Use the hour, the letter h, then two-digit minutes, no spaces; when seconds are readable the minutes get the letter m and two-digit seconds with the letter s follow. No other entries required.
7h38
